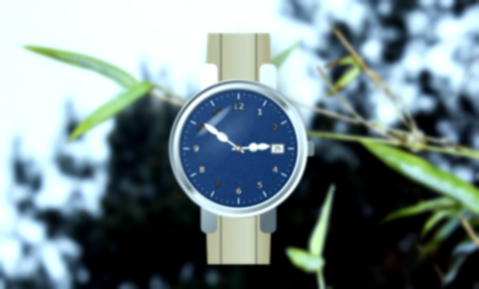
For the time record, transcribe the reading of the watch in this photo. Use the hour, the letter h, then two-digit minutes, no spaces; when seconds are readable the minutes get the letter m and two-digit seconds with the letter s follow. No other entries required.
2h51
